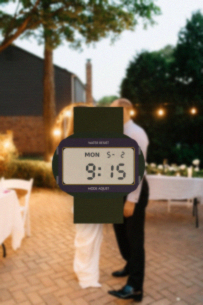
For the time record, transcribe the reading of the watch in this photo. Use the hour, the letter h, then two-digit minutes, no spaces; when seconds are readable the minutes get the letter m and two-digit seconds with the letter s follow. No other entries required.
9h15
